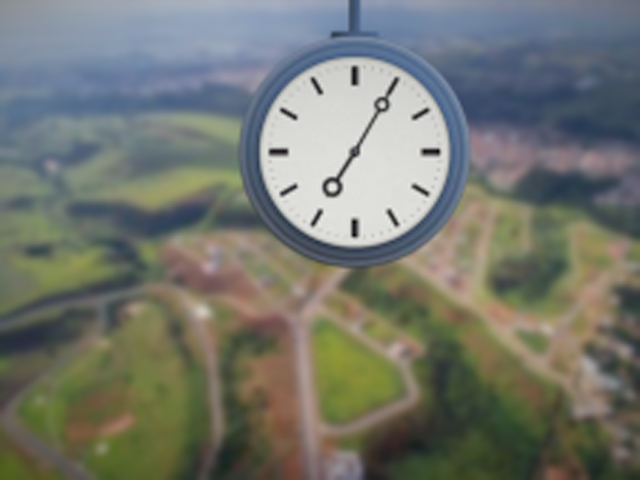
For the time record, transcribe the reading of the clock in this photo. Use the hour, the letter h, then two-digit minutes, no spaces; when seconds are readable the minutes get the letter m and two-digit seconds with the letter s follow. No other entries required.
7h05
